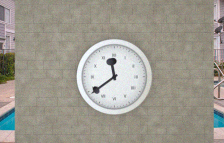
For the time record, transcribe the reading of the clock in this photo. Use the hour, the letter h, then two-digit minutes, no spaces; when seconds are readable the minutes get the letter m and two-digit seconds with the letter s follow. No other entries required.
11h39
